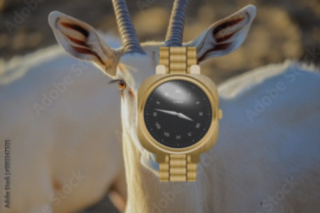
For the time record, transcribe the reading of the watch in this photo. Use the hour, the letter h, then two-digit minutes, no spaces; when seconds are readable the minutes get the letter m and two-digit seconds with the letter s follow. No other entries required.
3h47
